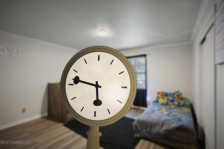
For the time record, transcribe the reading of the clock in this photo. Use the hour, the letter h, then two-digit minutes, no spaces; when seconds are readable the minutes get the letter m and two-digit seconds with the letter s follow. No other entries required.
5h47
